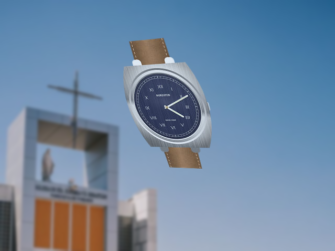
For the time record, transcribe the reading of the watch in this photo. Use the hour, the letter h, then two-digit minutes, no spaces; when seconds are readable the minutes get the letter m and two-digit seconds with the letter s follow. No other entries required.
4h11
